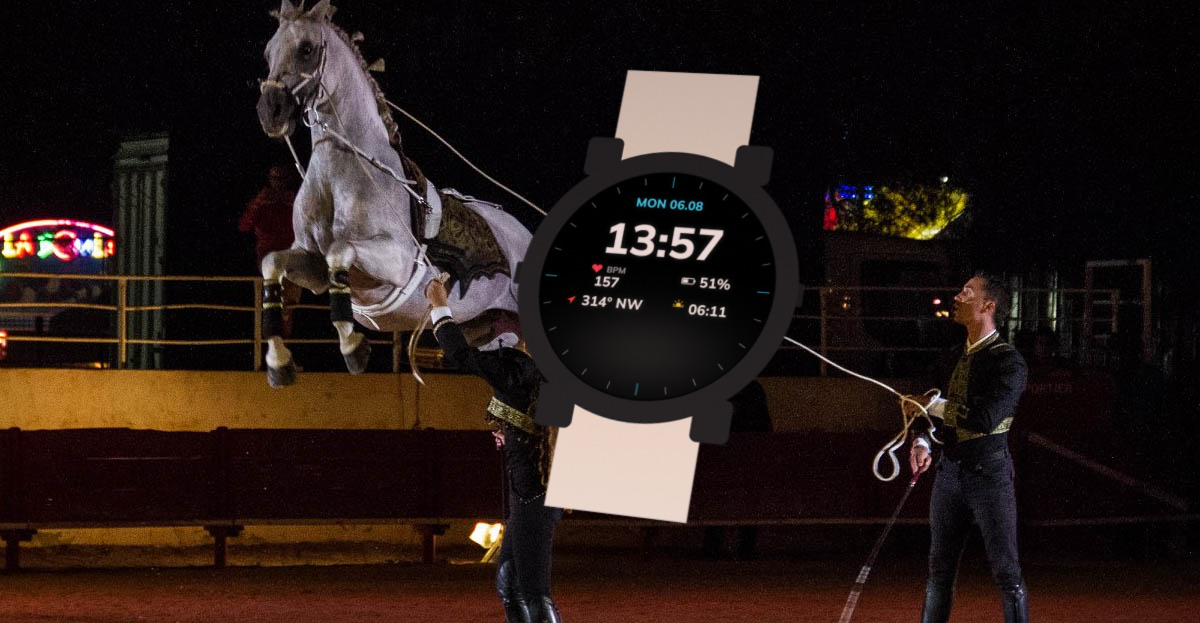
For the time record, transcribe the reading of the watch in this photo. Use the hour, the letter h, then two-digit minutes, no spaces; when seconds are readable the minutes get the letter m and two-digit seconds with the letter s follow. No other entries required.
13h57
